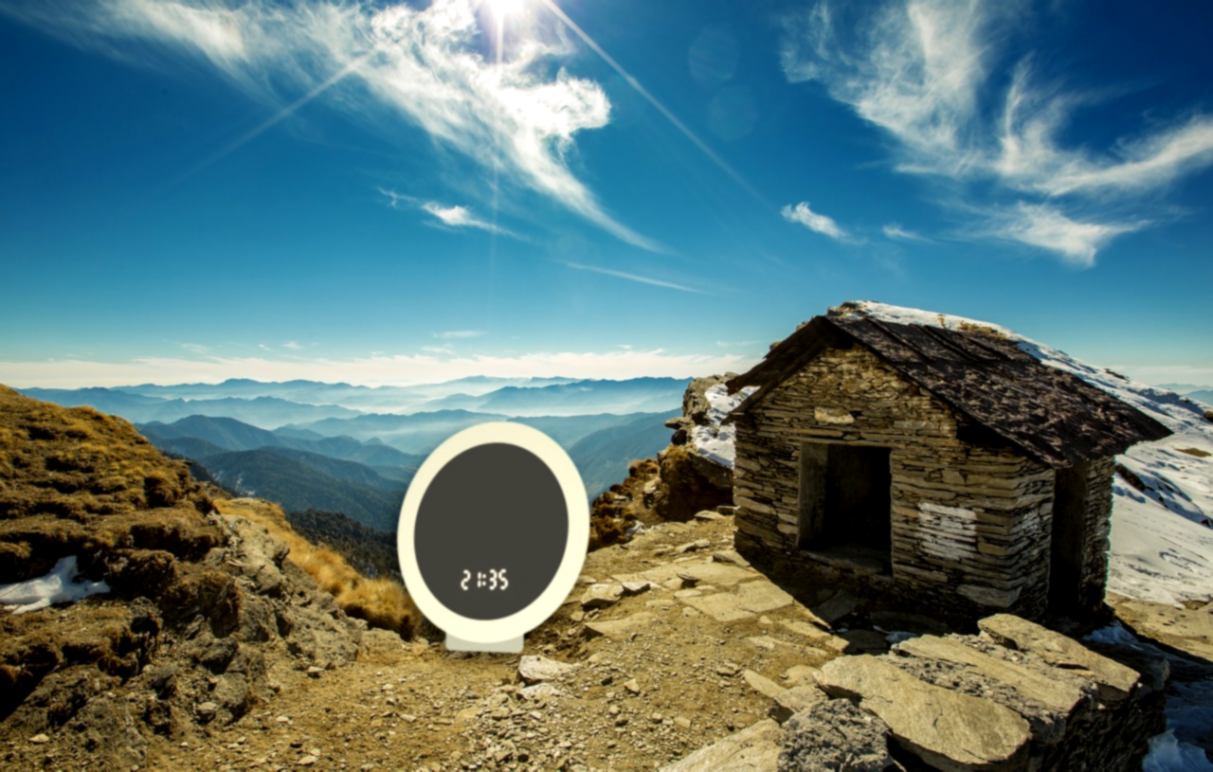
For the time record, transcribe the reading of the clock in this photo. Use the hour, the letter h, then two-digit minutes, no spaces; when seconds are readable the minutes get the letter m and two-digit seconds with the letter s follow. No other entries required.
21h35
